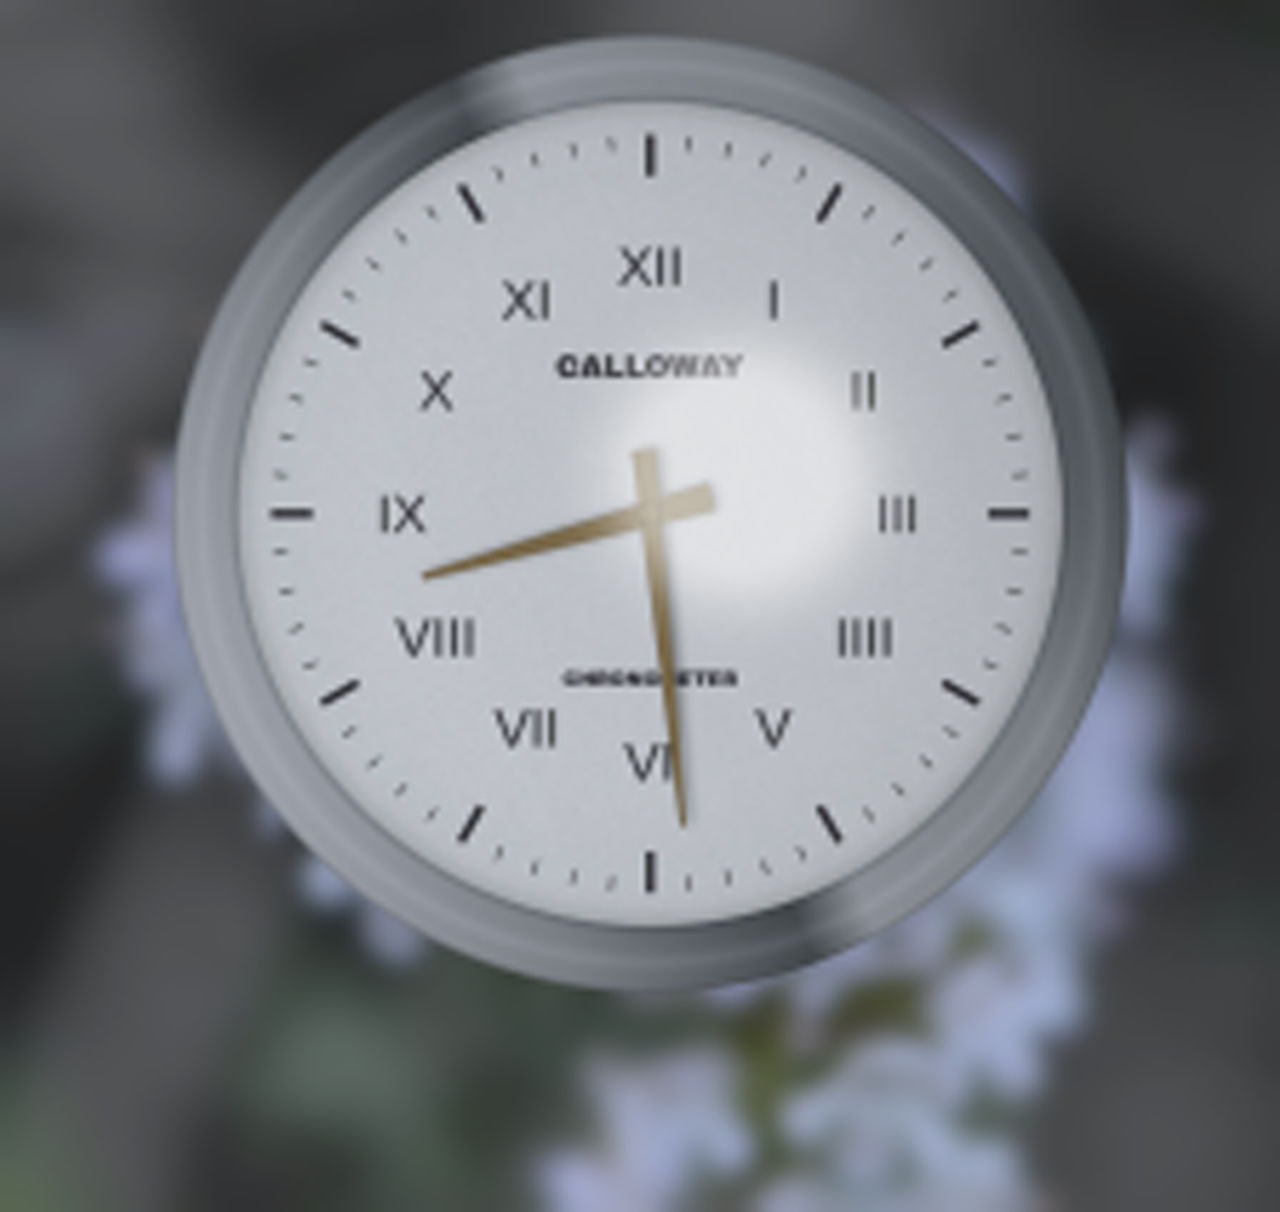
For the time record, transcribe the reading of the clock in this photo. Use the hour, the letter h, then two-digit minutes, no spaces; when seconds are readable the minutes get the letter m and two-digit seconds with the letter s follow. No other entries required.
8h29
